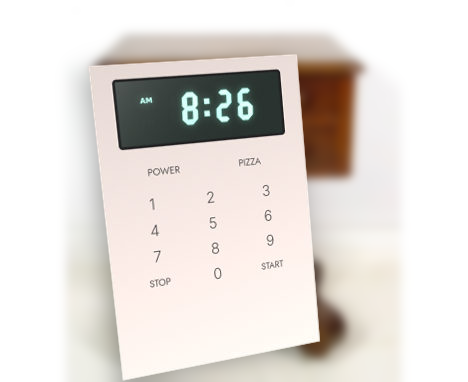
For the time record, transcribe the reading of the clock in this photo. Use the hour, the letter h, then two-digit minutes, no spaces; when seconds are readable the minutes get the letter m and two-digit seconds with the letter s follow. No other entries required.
8h26
